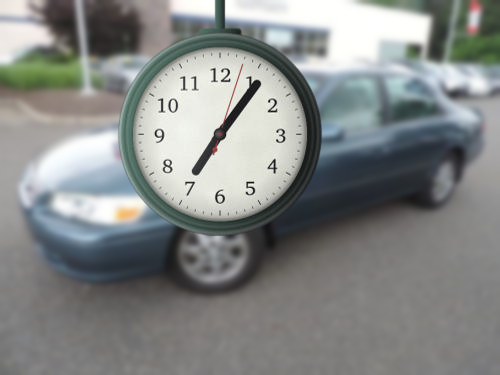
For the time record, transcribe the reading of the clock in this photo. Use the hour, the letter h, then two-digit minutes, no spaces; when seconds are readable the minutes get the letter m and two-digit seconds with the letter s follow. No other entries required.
7h06m03s
